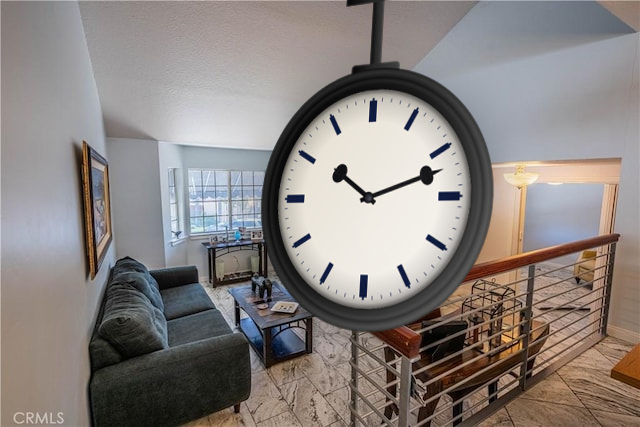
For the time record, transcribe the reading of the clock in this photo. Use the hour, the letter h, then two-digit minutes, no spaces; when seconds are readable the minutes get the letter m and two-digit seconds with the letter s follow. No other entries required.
10h12
